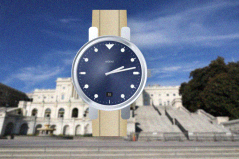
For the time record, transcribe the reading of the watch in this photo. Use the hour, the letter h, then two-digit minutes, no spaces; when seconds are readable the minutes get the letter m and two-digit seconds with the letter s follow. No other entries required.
2h13
